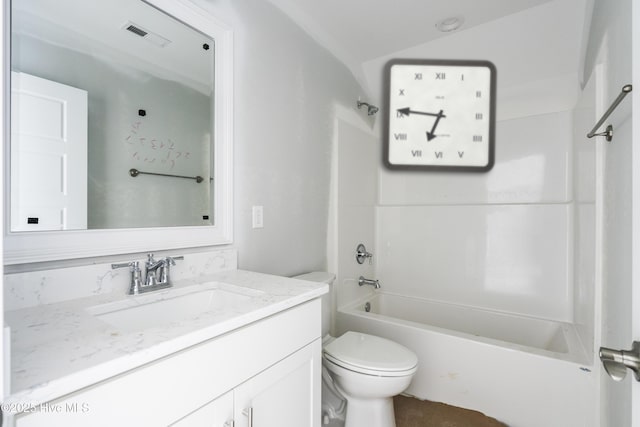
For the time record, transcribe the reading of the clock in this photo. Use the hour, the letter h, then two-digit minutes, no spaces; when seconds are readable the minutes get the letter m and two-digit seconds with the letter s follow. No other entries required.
6h46
